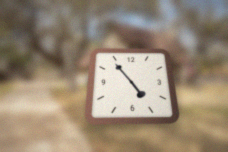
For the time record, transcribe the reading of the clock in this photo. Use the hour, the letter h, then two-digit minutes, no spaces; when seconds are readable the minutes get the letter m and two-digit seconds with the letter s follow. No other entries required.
4h54
